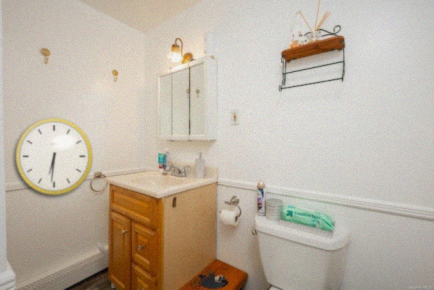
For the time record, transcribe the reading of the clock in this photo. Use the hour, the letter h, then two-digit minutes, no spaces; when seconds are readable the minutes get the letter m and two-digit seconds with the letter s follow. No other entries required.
6h31
